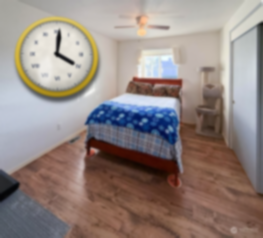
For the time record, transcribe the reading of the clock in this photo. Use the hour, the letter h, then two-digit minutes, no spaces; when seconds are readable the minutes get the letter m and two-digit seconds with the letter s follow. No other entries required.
4h01
